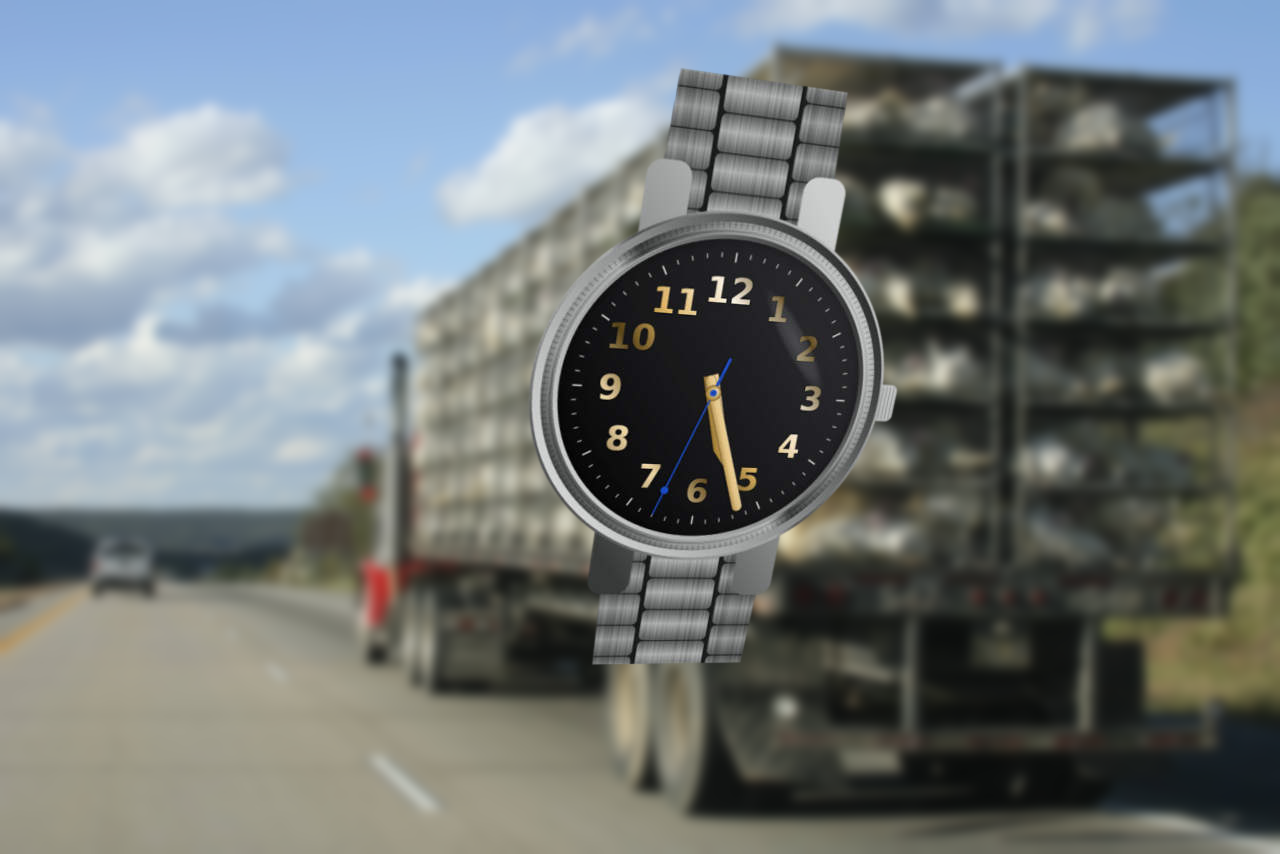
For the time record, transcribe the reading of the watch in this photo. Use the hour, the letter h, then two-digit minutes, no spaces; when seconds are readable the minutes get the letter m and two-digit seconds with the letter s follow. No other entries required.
5h26m33s
